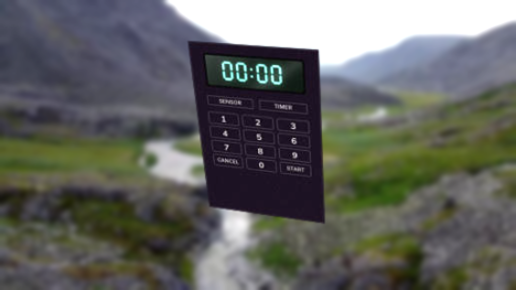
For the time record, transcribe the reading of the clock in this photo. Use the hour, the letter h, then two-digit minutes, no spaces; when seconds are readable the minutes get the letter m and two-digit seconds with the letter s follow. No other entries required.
0h00
